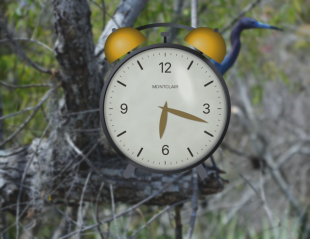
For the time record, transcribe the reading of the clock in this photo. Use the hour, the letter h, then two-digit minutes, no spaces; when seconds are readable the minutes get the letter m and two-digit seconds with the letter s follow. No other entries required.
6h18
